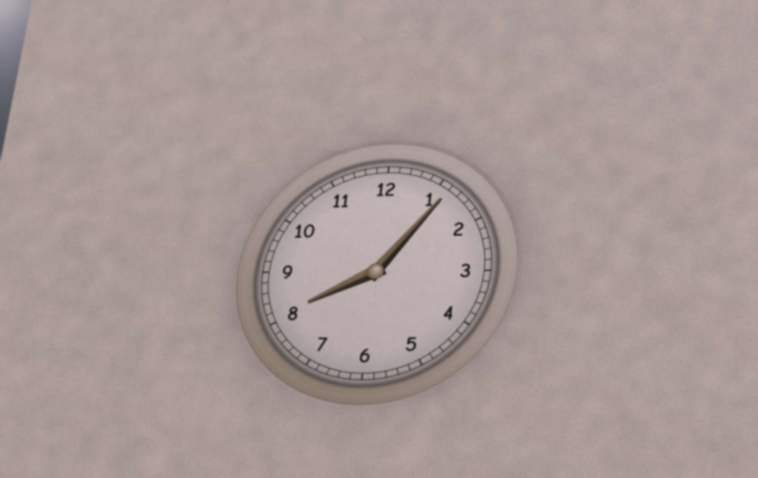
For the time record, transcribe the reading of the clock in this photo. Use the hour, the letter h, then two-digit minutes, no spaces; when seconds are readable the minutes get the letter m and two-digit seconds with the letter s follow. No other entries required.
8h06
